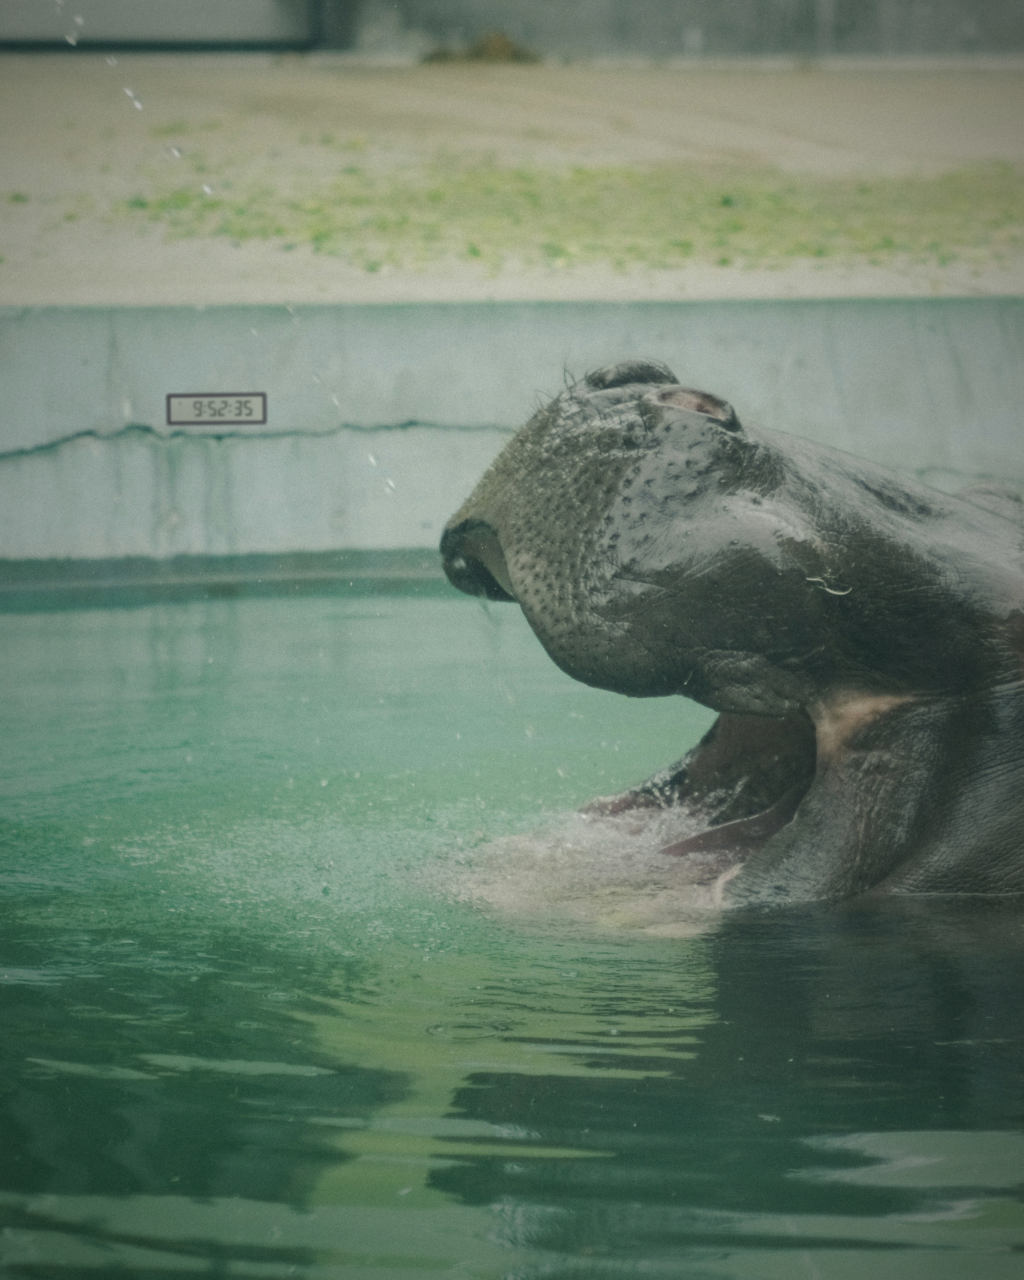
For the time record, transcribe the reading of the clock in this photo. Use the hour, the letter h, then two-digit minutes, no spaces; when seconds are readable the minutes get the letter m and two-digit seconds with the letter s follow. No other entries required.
9h52m35s
